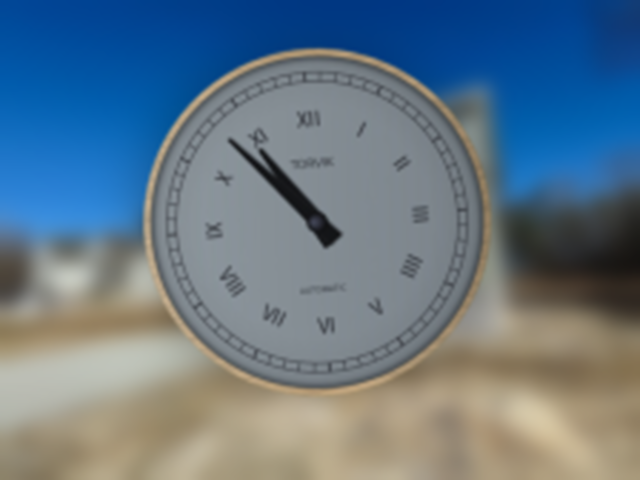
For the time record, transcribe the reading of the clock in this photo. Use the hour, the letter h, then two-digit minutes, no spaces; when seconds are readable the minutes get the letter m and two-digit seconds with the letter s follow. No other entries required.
10h53
